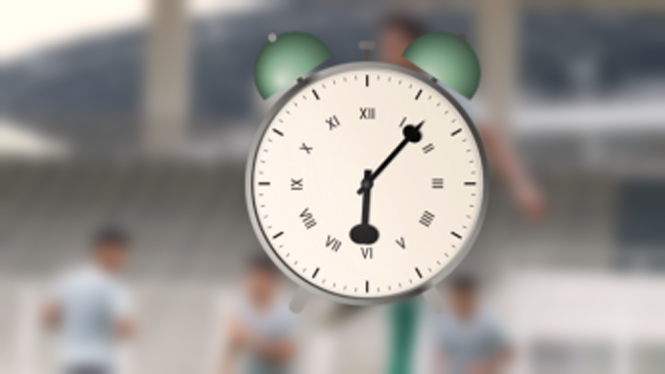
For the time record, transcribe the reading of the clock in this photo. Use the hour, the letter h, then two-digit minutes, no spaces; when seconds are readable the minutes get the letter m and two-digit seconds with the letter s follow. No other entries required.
6h07
